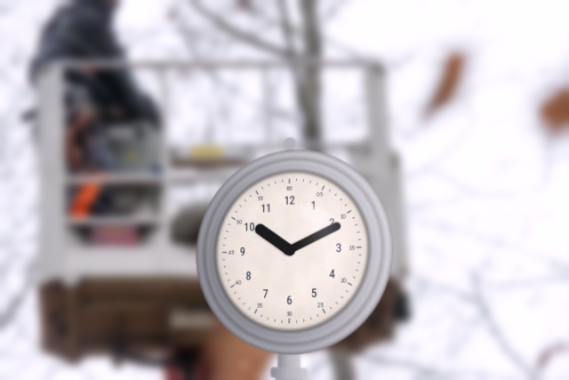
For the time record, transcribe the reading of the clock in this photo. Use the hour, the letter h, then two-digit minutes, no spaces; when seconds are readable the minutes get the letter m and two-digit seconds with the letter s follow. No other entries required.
10h11
